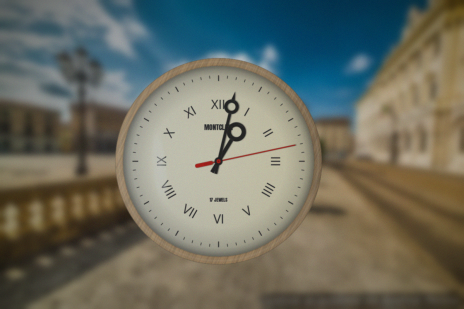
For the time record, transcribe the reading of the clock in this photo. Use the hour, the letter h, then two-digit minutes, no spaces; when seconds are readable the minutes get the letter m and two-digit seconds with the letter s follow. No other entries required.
1h02m13s
